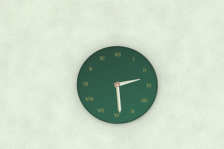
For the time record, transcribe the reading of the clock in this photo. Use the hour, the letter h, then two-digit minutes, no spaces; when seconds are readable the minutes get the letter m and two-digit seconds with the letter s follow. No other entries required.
2h29
